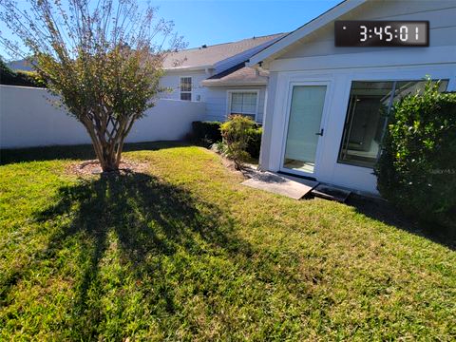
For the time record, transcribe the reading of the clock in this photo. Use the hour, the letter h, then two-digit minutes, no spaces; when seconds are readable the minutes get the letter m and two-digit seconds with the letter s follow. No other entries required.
3h45m01s
